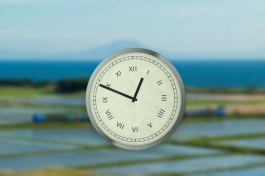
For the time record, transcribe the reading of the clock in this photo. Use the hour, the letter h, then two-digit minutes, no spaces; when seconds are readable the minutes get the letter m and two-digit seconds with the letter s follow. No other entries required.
12h49
